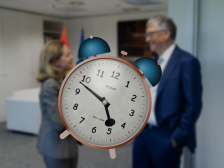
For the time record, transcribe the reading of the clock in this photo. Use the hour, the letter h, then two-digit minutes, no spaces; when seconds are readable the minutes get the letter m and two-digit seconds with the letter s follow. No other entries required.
4h48
